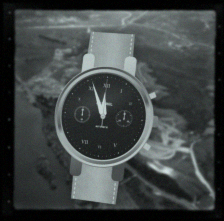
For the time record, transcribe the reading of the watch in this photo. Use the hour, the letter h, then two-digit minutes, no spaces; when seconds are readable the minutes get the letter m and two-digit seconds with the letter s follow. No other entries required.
11h56
